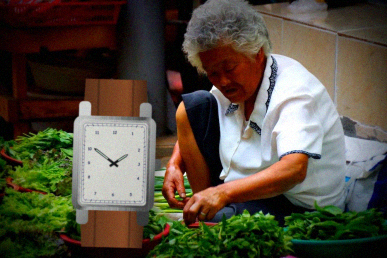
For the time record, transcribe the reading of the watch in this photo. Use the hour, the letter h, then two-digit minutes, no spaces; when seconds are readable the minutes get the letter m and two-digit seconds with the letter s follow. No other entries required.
1h51
